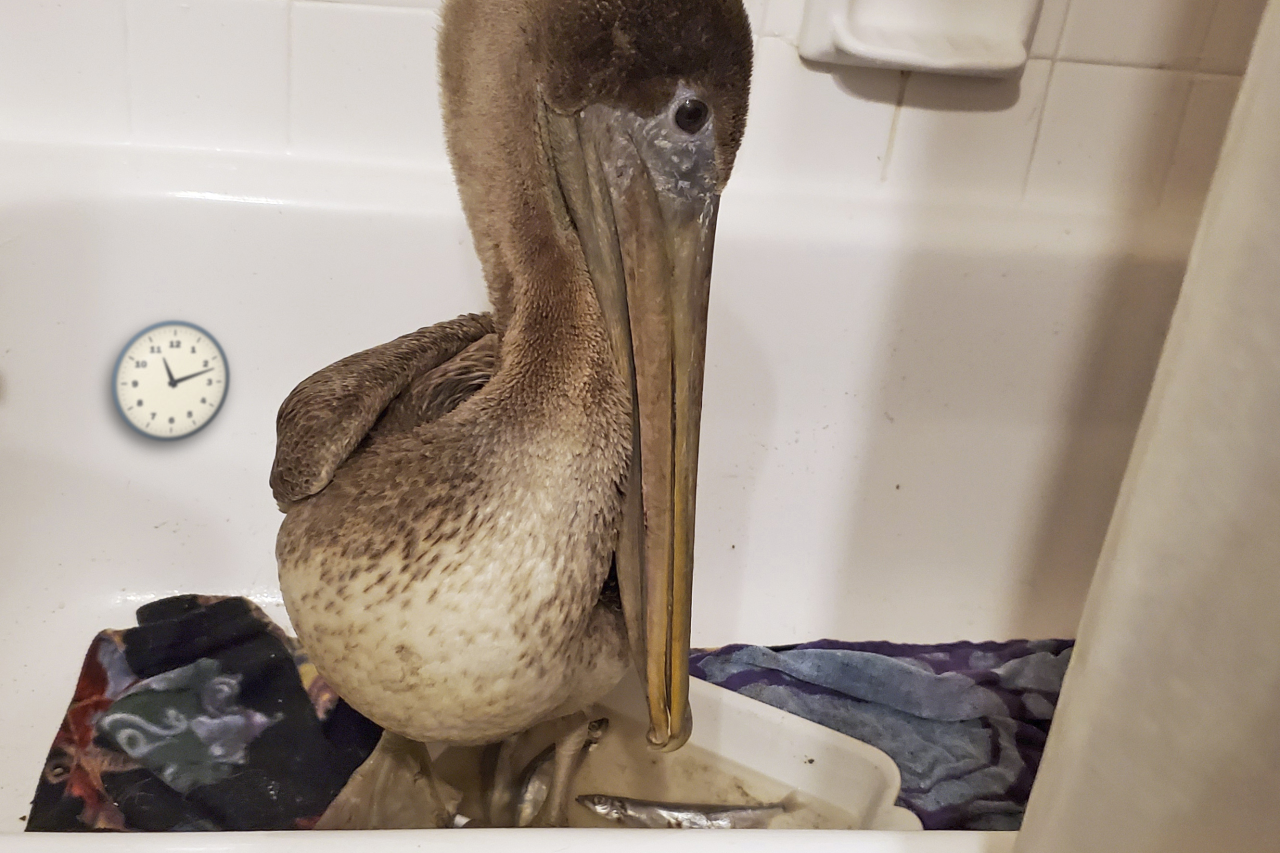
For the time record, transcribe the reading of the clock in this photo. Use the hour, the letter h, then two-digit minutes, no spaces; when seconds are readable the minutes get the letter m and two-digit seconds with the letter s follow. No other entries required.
11h12
